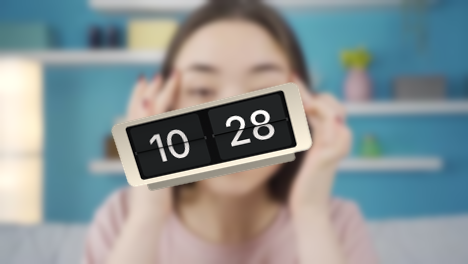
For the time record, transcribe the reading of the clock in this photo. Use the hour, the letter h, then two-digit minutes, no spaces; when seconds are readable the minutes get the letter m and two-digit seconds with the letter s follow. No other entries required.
10h28
